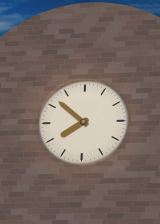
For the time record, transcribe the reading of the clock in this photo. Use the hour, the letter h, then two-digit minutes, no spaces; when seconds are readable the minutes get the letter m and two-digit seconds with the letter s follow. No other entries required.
7h52
